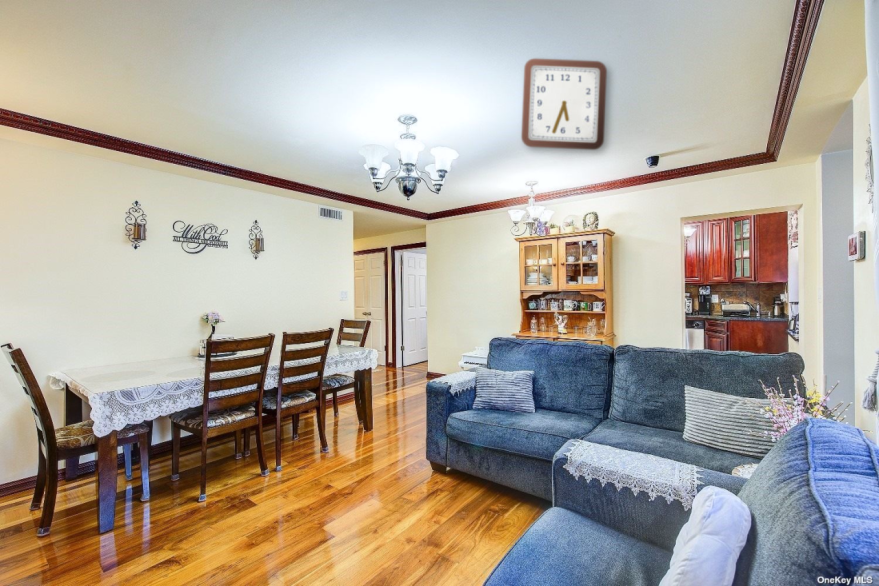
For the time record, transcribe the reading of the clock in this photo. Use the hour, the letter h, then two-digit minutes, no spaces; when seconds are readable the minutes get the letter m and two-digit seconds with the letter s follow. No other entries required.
5h33
